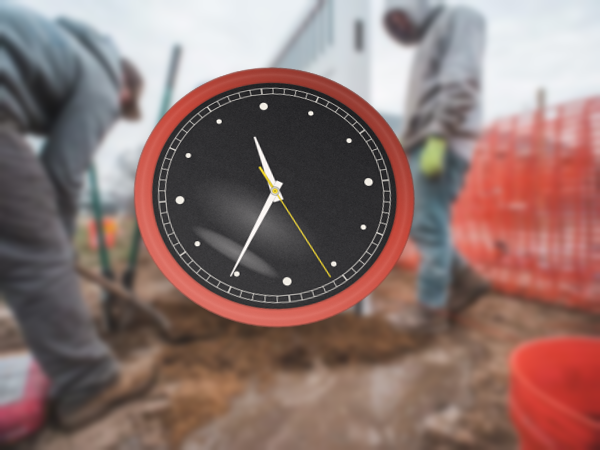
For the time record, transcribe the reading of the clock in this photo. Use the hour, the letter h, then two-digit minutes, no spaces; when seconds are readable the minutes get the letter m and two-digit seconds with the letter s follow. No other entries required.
11h35m26s
